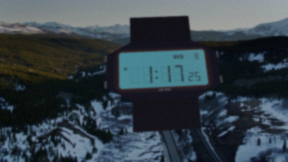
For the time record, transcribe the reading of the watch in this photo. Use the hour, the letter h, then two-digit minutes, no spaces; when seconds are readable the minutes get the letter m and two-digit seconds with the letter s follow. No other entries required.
1h17
